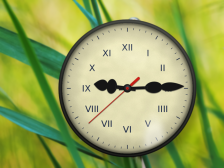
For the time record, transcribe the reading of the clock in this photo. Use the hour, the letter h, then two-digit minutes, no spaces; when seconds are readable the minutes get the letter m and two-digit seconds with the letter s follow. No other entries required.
9h14m38s
